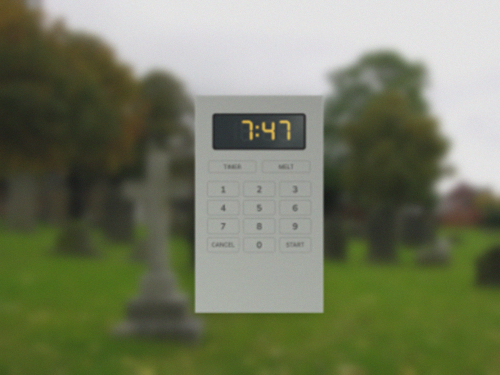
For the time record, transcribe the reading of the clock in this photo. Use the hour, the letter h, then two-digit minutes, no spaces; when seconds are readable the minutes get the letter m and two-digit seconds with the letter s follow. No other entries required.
7h47
